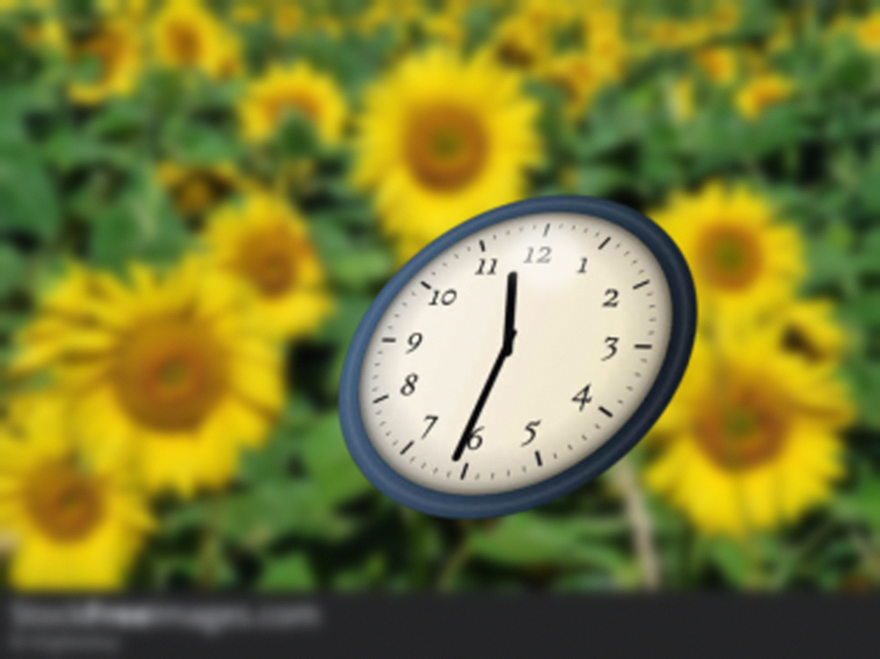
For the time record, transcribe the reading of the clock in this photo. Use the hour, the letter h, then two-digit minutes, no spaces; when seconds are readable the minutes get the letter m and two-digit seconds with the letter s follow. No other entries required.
11h31
